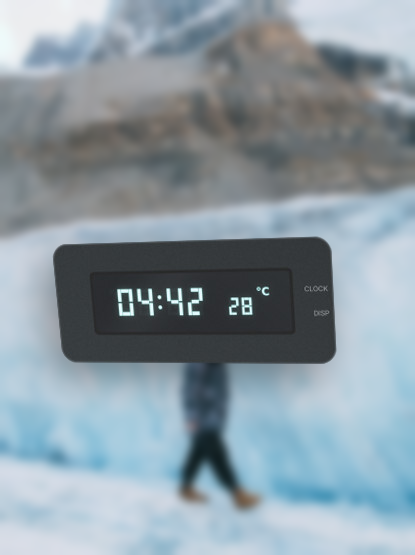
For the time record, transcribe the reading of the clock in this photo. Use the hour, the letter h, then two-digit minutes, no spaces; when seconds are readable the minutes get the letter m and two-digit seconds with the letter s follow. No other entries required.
4h42
